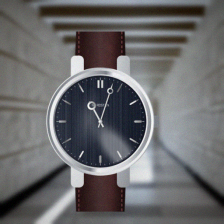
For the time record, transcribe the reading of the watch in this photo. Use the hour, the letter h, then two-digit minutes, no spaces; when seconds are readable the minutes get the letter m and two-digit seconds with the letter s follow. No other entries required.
11h03
